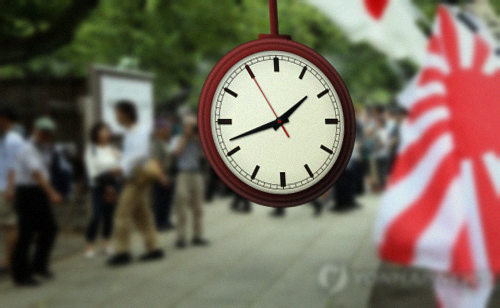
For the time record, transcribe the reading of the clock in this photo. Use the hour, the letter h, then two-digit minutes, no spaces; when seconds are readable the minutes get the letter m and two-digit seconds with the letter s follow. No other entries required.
1h41m55s
